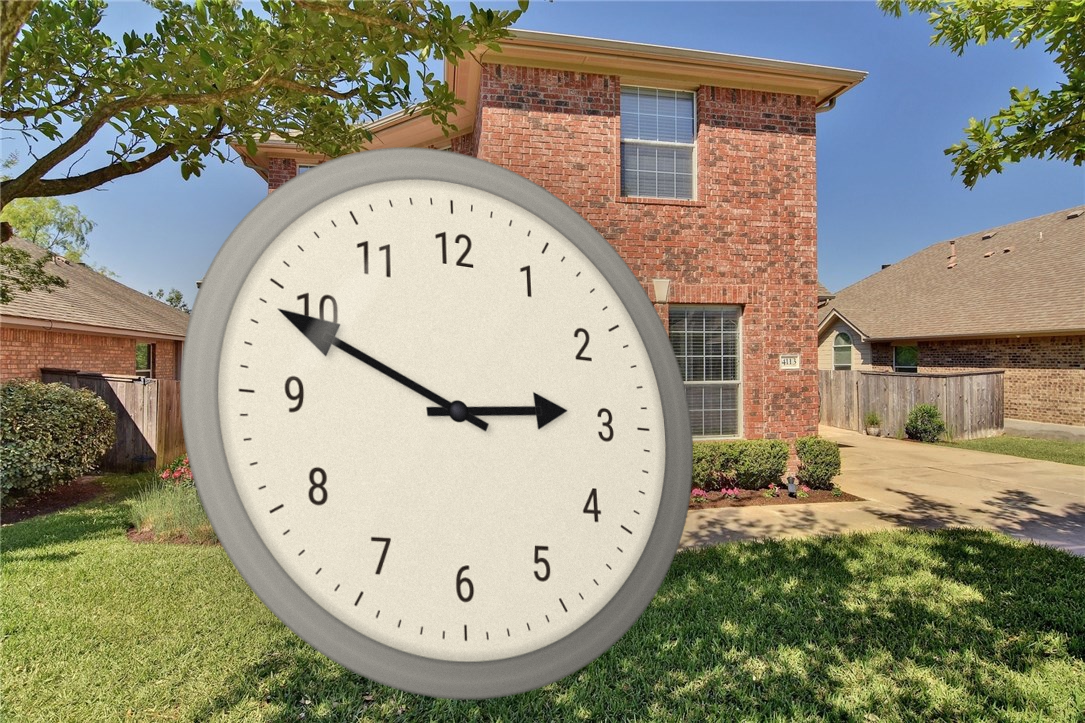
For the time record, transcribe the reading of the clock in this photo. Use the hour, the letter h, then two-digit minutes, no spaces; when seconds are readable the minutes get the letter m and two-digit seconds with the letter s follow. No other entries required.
2h49
